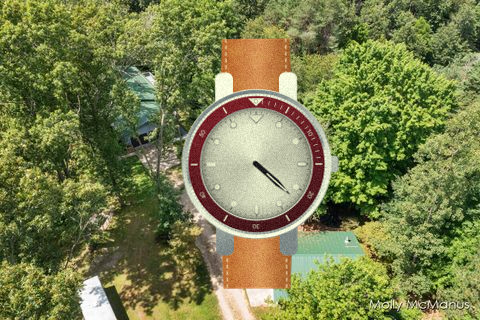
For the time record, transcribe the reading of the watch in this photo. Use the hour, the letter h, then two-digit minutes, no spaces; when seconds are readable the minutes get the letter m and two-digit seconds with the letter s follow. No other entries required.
4h22
